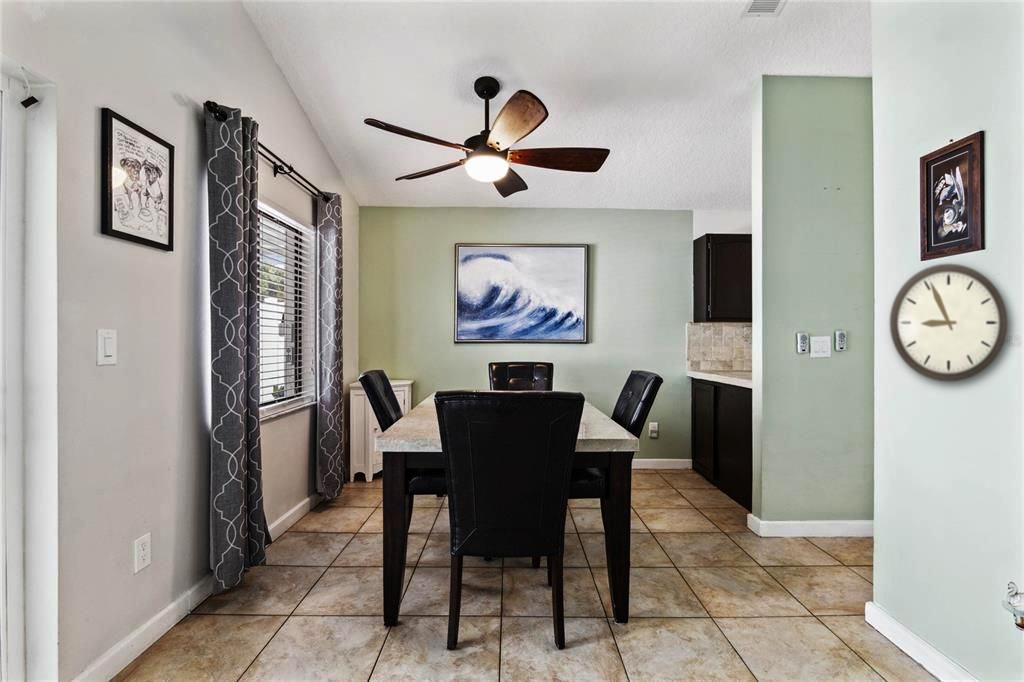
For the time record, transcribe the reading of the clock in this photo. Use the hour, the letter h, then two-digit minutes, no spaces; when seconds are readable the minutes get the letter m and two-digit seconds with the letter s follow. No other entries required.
8h56
